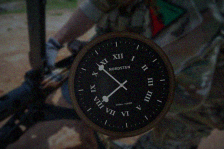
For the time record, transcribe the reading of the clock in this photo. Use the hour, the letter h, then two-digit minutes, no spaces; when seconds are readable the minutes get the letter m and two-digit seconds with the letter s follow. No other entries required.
7h53
